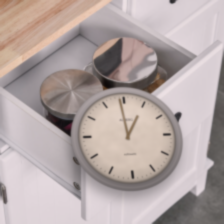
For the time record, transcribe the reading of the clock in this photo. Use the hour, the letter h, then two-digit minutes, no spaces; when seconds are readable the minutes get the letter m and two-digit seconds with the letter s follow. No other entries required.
12h59
